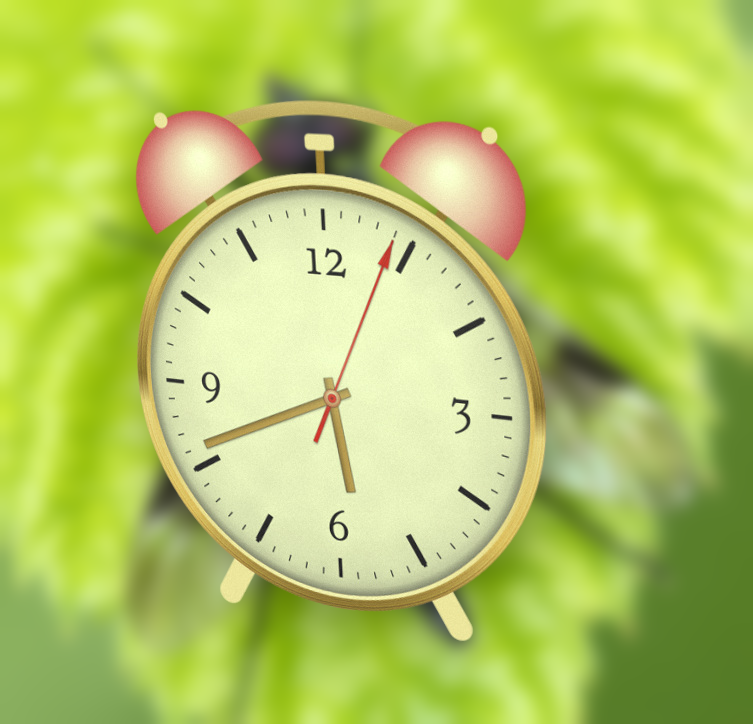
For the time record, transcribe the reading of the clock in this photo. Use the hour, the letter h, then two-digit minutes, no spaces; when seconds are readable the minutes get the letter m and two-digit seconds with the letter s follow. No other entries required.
5h41m04s
